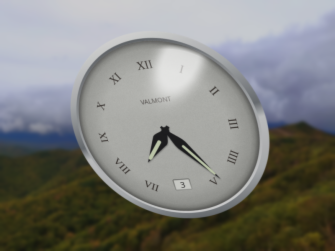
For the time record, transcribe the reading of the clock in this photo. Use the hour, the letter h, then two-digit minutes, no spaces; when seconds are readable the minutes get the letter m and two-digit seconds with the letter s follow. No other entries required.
7h24
